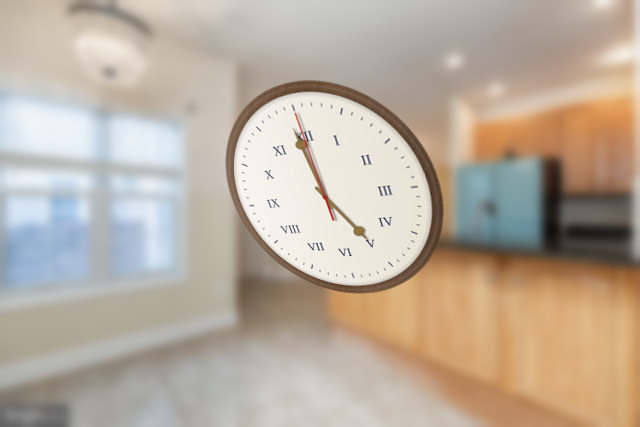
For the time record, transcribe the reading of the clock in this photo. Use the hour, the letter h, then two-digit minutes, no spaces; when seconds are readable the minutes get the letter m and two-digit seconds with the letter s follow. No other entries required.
4h59m00s
